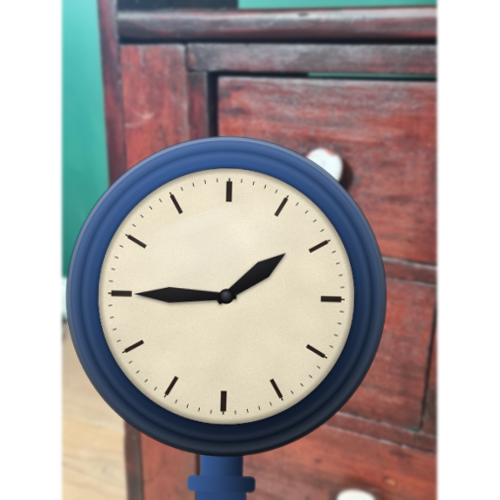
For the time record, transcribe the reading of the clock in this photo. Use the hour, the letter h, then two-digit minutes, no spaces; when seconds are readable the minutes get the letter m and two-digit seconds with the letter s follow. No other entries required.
1h45
